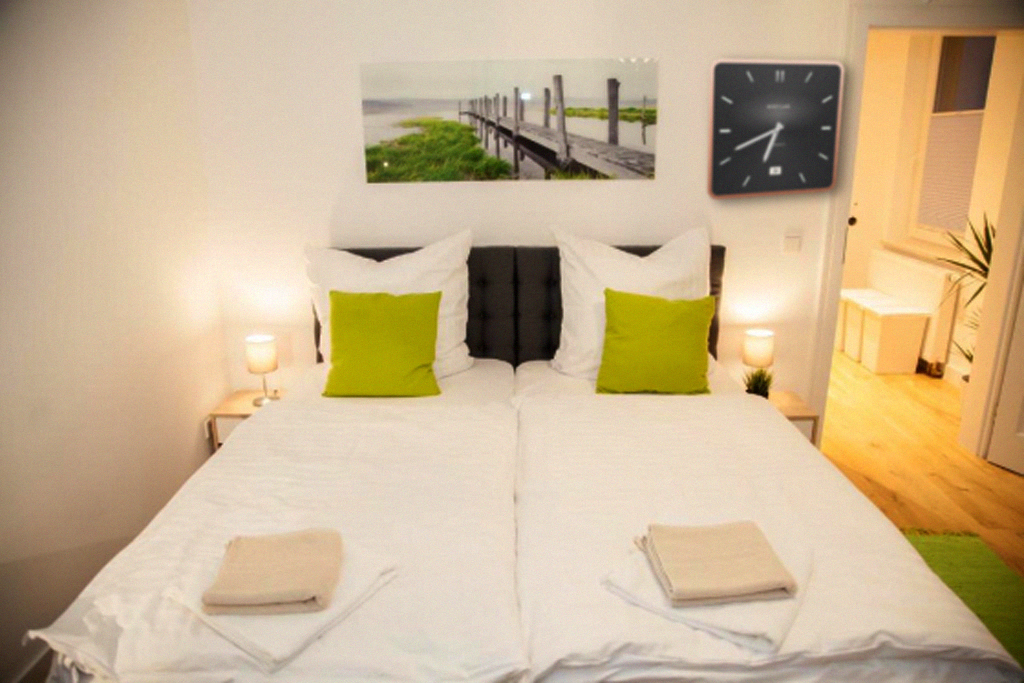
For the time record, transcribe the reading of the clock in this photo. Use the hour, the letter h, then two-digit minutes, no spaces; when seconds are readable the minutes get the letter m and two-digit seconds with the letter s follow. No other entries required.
6h41
